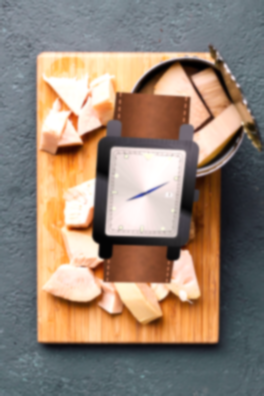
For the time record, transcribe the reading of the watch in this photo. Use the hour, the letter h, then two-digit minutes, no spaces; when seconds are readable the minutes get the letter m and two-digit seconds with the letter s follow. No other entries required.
8h10
